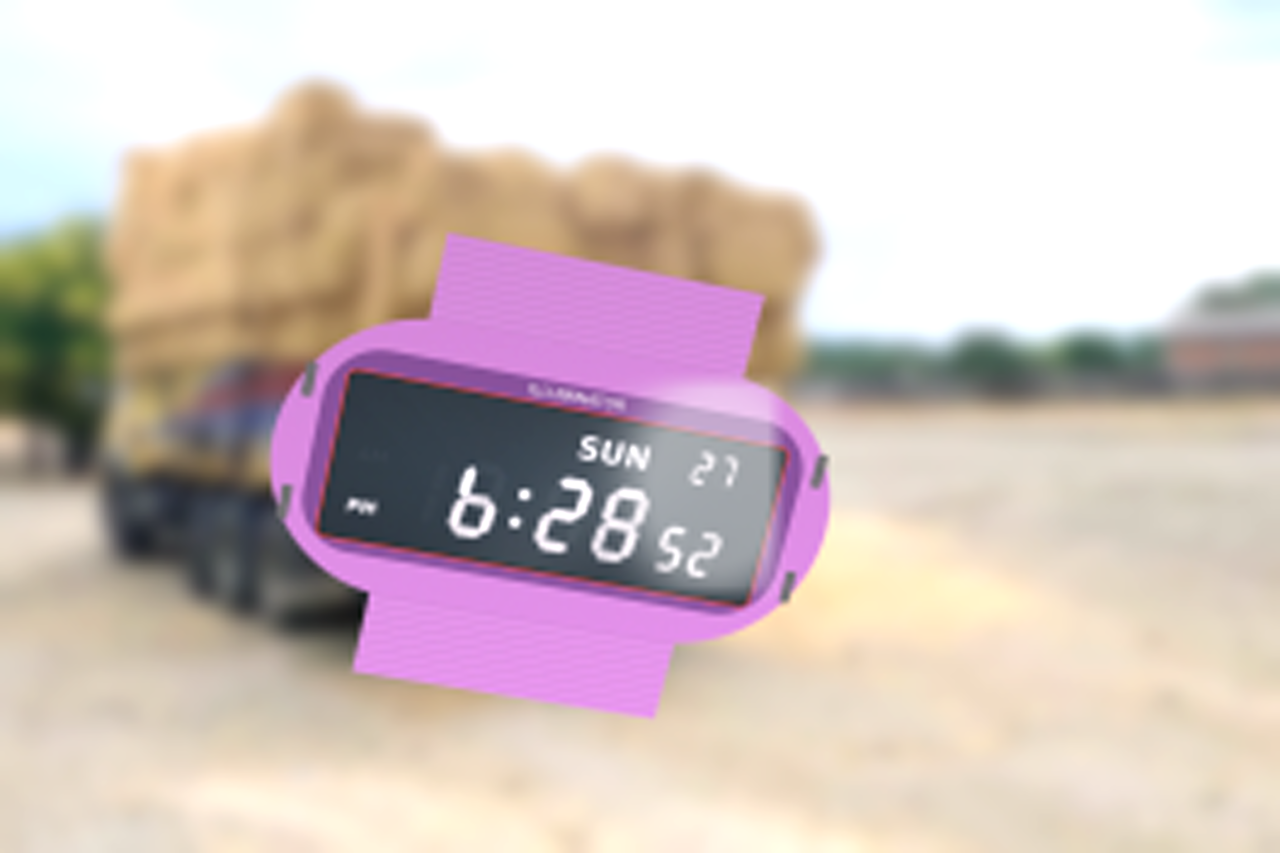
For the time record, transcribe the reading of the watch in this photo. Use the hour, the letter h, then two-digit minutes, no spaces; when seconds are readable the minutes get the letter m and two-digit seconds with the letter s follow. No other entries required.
6h28m52s
